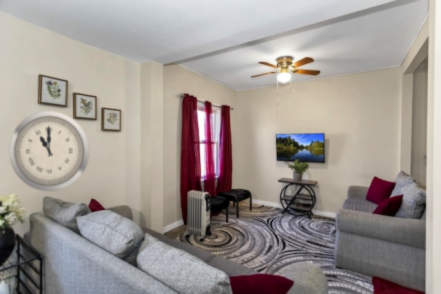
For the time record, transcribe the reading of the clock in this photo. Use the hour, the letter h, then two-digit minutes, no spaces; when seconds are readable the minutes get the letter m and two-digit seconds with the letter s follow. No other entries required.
11h00
